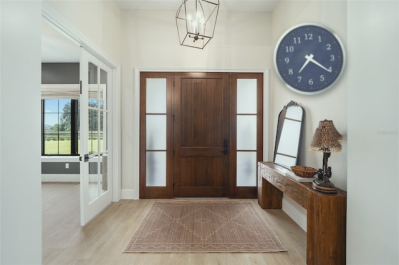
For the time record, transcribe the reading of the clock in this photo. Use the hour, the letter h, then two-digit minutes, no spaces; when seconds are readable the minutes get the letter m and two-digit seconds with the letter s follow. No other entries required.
7h21
